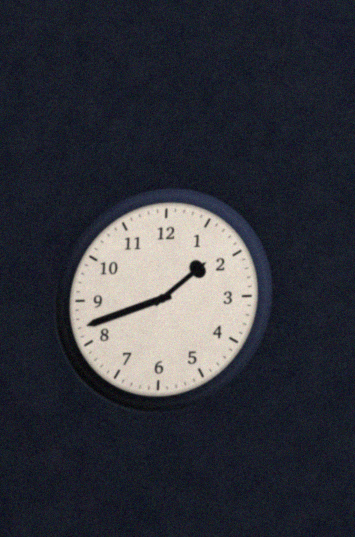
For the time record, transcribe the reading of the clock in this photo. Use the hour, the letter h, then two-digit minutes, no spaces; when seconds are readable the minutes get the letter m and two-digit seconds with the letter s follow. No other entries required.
1h42
